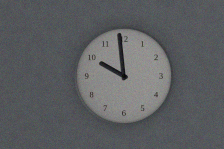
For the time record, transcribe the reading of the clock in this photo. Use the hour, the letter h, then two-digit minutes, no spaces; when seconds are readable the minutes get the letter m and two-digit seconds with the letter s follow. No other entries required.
9h59
